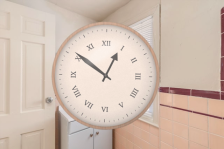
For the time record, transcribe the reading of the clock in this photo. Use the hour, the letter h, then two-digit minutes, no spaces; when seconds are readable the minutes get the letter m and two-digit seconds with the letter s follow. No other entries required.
12h51
